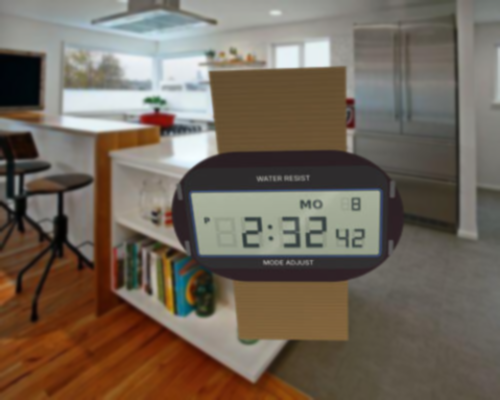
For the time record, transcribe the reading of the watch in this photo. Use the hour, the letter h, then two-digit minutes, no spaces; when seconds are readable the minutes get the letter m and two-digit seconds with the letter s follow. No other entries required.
2h32m42s
